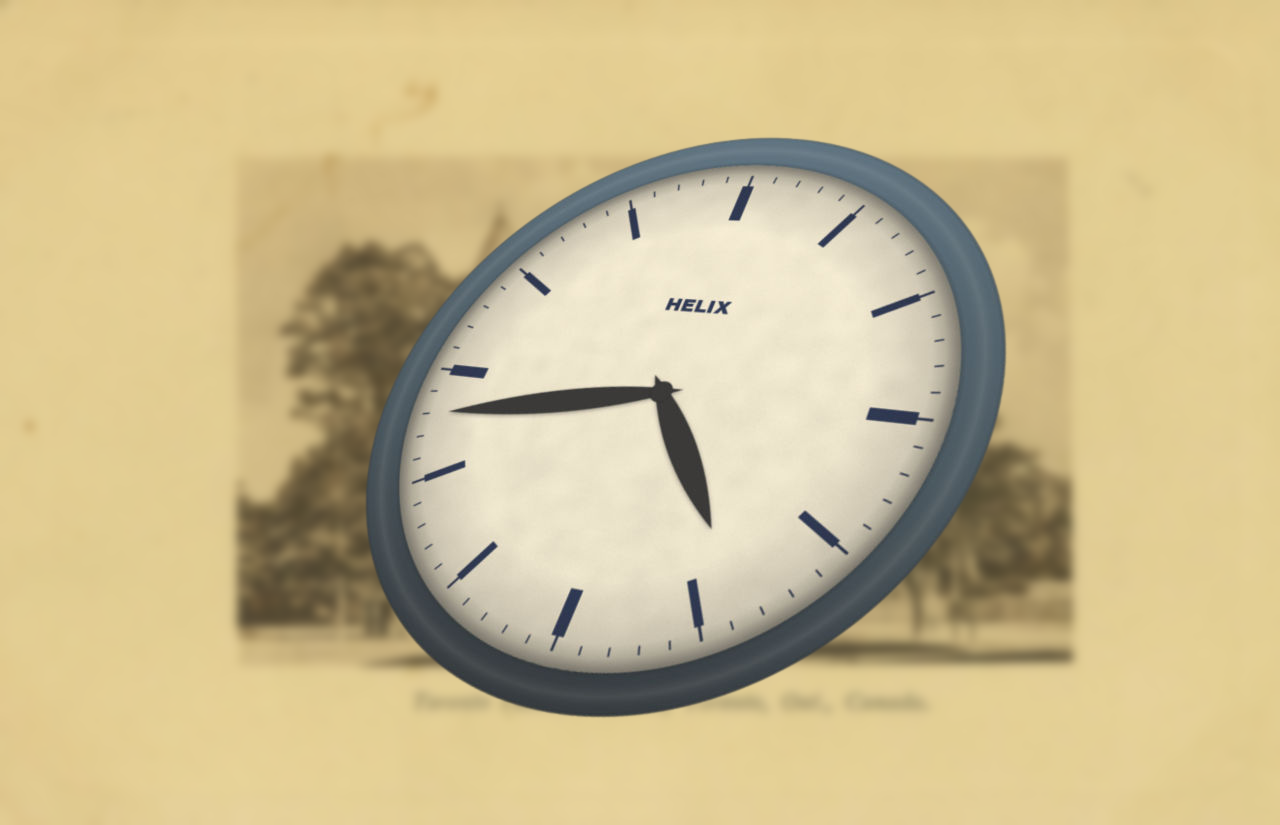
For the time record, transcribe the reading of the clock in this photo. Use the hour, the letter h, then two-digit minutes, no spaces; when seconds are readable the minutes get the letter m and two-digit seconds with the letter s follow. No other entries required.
4h43
